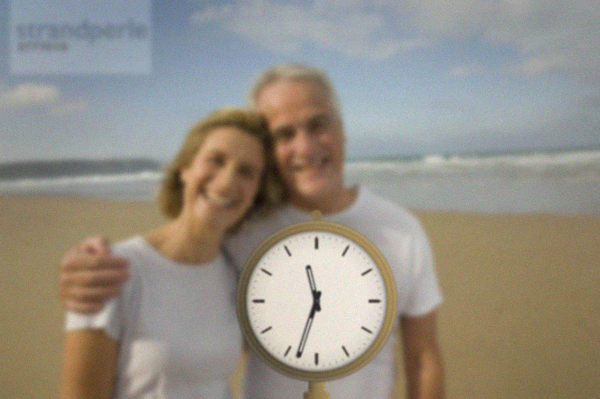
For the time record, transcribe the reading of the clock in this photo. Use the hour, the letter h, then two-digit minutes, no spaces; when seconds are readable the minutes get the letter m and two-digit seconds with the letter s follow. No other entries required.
11h33
